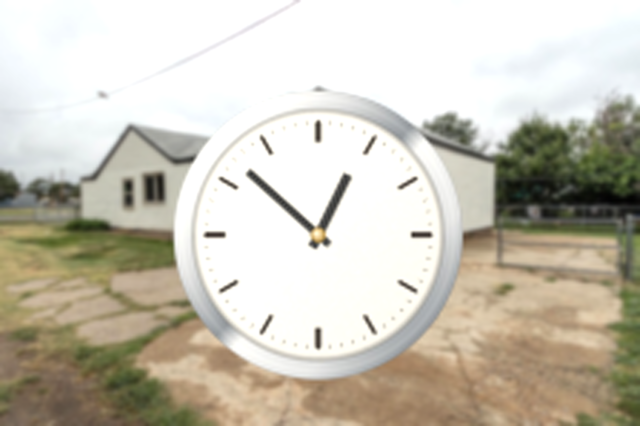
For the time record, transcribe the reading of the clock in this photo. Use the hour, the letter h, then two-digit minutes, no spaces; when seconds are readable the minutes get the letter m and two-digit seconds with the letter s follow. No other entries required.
12h52
